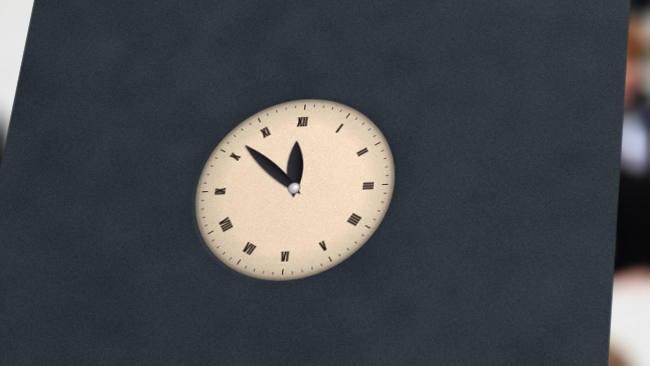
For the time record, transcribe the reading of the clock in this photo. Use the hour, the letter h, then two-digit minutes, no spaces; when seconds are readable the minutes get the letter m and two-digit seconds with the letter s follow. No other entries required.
11h52
